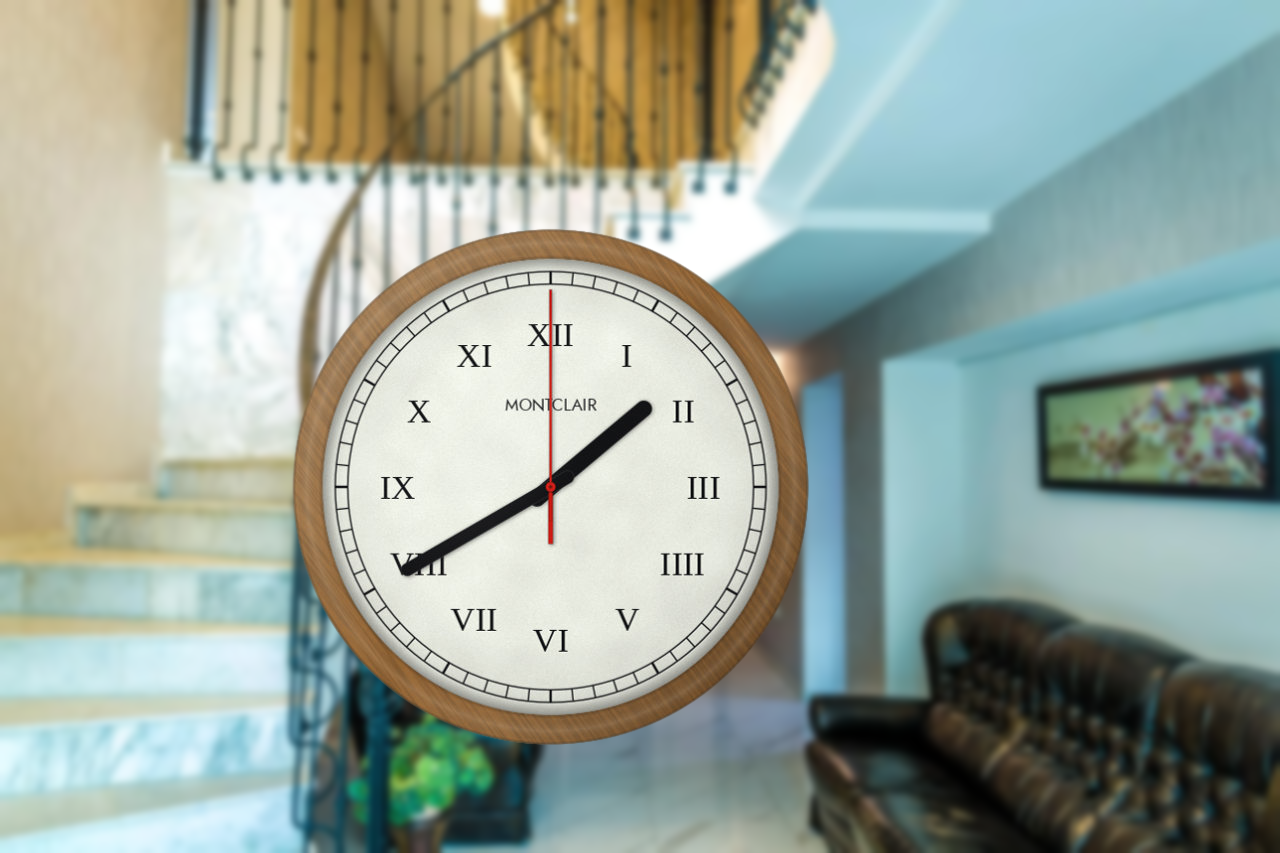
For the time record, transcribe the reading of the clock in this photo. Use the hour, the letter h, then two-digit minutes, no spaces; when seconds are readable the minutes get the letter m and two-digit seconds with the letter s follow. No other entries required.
1h40m00s
